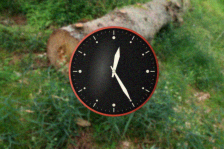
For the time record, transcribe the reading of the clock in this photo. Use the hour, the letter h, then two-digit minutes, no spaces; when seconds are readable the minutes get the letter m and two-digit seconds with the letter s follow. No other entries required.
12h25
